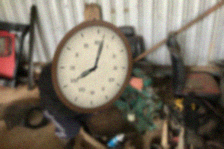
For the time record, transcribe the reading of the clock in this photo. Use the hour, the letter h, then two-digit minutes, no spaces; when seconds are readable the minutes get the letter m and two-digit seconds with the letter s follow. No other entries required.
8h02
